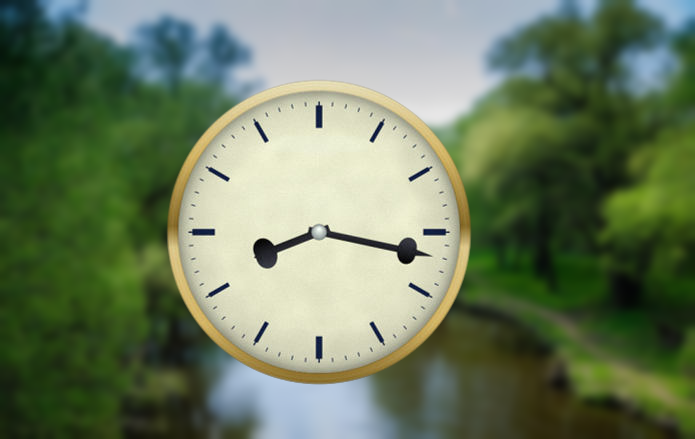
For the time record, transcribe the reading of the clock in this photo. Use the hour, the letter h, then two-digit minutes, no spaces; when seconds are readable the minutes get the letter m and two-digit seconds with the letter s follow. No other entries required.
8h17
